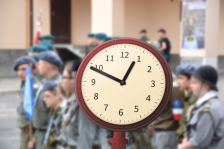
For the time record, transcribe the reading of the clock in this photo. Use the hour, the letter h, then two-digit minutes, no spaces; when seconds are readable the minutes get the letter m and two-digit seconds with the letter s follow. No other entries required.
12h49
